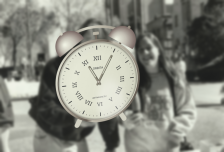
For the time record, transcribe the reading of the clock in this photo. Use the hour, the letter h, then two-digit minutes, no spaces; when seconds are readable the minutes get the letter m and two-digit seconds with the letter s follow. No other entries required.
11h05
